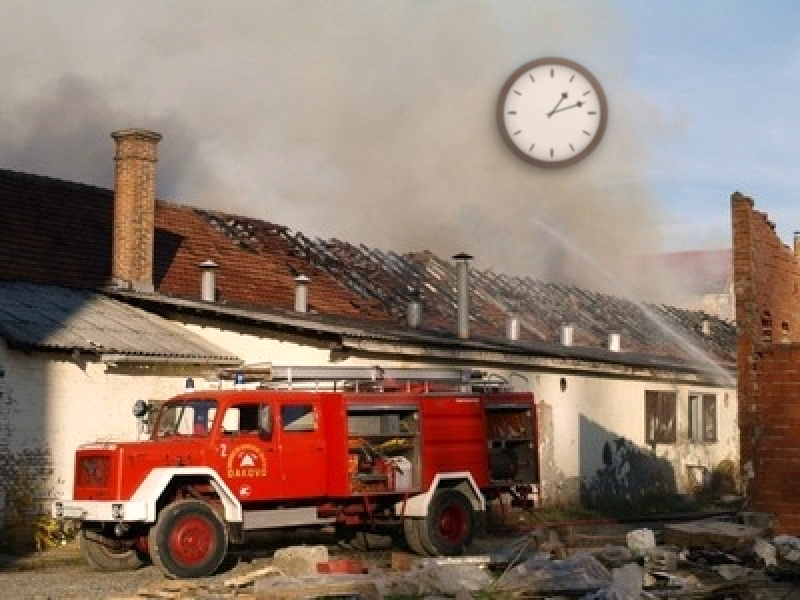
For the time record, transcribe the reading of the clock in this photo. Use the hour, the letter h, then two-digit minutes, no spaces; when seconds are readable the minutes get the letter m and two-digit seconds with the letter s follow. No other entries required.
1h12
